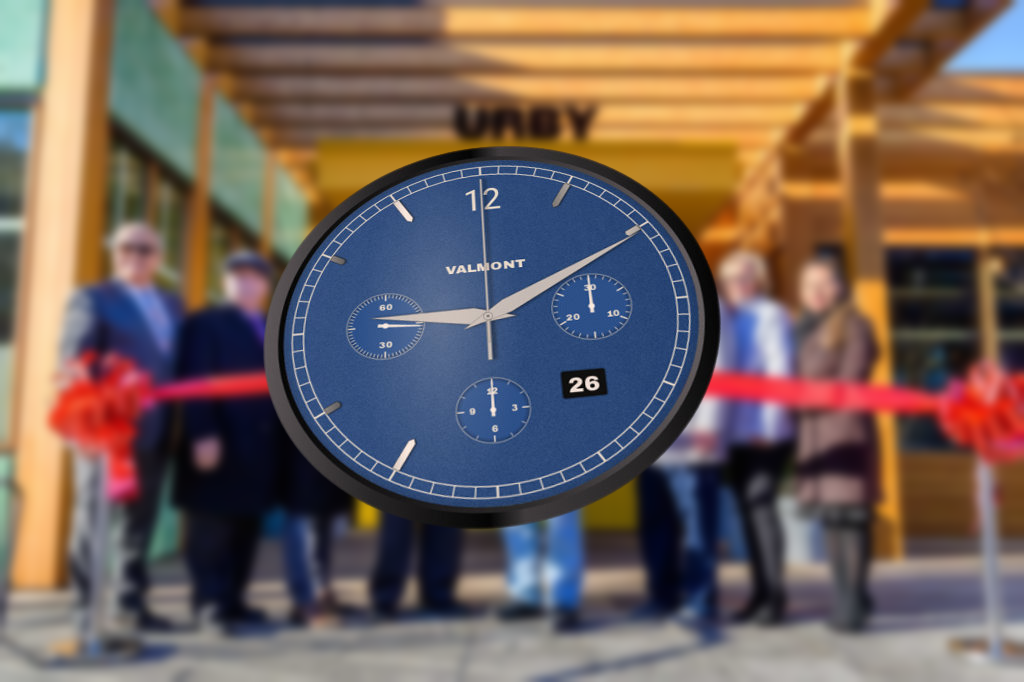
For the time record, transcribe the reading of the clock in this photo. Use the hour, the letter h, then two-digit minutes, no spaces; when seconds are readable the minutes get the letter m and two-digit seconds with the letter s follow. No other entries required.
9h10m16s
